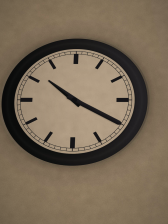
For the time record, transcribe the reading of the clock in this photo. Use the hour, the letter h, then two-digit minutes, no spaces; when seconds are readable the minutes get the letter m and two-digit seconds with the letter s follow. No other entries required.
10h20
